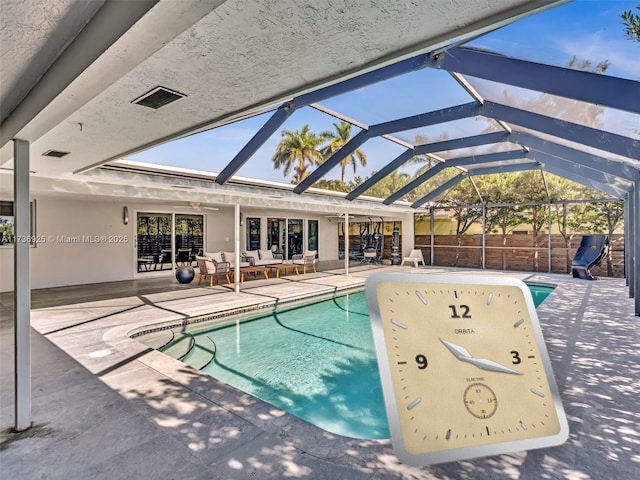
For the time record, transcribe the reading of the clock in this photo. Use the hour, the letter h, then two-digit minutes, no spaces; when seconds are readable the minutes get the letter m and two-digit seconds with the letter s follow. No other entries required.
10h18
